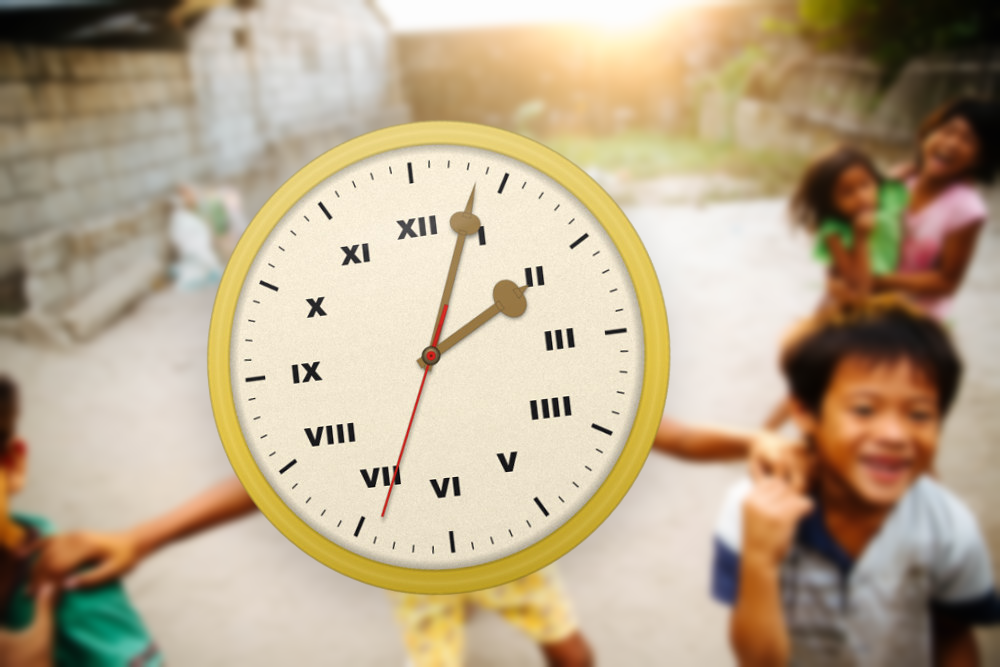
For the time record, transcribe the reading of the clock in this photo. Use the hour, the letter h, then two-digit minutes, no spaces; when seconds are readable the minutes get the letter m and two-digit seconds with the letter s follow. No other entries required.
2h03m34s
